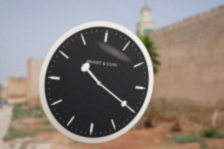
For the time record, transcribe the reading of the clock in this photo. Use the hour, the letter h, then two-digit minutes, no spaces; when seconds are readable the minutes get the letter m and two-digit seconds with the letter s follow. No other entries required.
10h20
